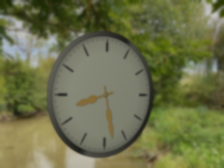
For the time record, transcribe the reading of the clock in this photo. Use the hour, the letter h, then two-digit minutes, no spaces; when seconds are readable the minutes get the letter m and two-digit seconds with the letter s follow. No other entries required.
8h28
